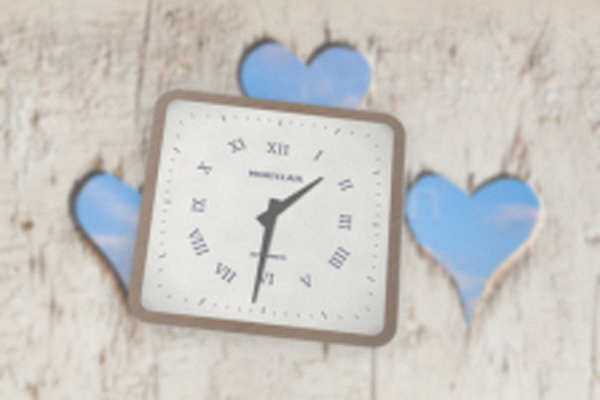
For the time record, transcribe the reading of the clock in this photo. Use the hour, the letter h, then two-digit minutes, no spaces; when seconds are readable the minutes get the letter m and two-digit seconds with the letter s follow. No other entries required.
1h31
